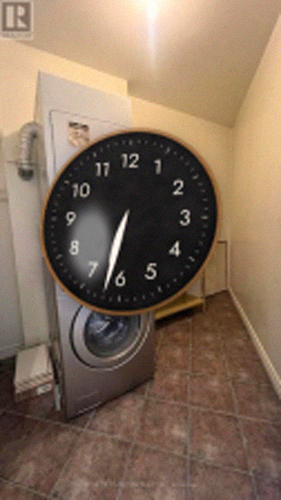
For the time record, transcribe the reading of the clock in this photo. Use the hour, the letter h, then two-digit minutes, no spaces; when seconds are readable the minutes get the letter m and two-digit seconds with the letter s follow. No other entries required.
6h32
